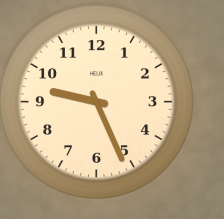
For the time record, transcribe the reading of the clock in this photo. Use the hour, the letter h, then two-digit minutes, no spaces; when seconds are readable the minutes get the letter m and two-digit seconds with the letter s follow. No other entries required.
9h26
